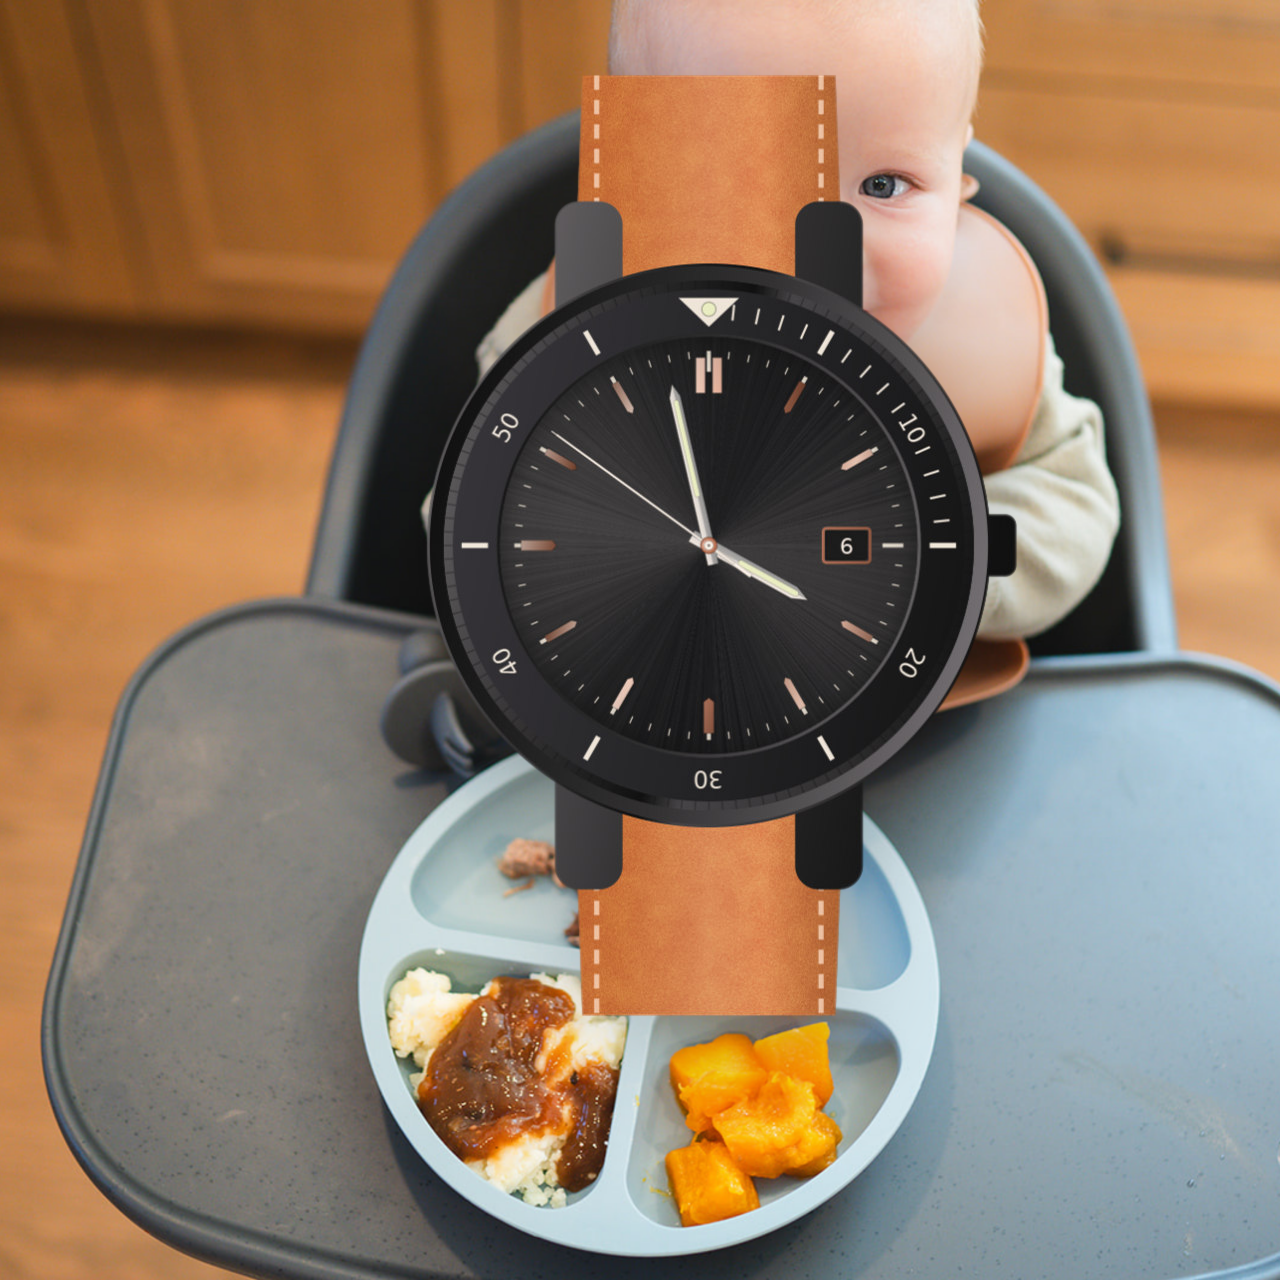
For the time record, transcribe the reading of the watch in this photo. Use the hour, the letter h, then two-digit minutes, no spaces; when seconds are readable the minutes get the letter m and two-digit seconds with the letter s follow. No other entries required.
3h57m51s
